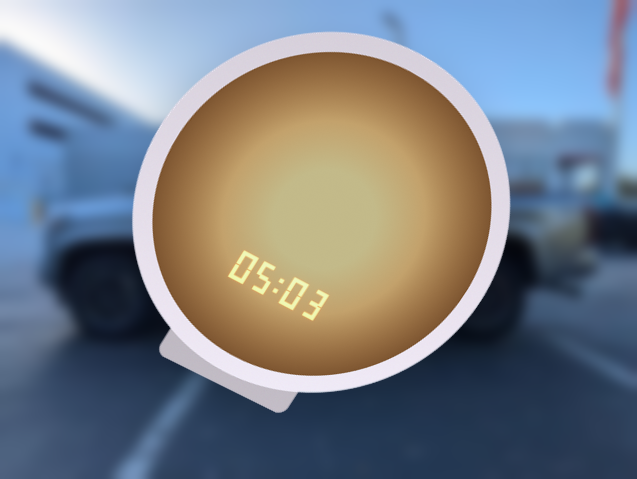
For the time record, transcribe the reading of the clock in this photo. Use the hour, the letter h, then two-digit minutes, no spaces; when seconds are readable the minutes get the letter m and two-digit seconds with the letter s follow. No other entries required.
5h03
